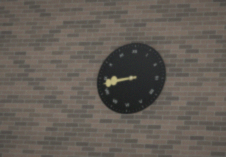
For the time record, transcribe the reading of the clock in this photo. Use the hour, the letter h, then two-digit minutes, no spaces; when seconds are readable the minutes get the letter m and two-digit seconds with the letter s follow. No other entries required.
8h43
